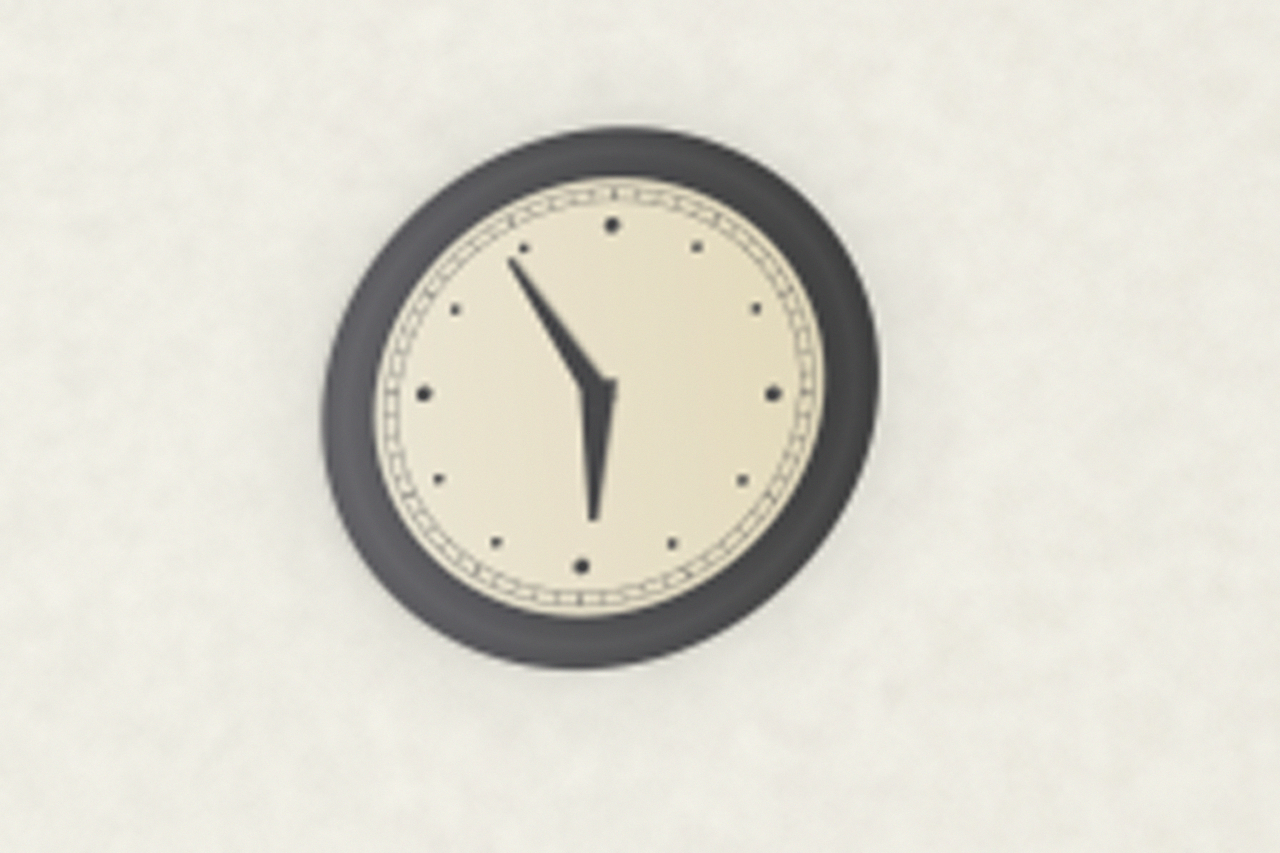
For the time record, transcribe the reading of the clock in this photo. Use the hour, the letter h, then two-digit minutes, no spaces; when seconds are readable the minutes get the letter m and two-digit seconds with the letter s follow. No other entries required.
5h54
